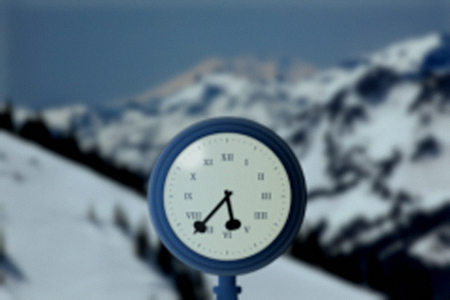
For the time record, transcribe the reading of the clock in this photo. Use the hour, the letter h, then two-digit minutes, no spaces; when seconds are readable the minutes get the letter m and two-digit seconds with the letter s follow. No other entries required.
5h37
